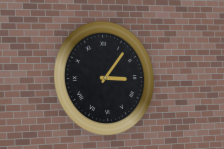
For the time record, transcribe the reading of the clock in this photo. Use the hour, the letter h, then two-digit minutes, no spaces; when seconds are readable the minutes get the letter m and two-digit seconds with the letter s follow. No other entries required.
3h07
